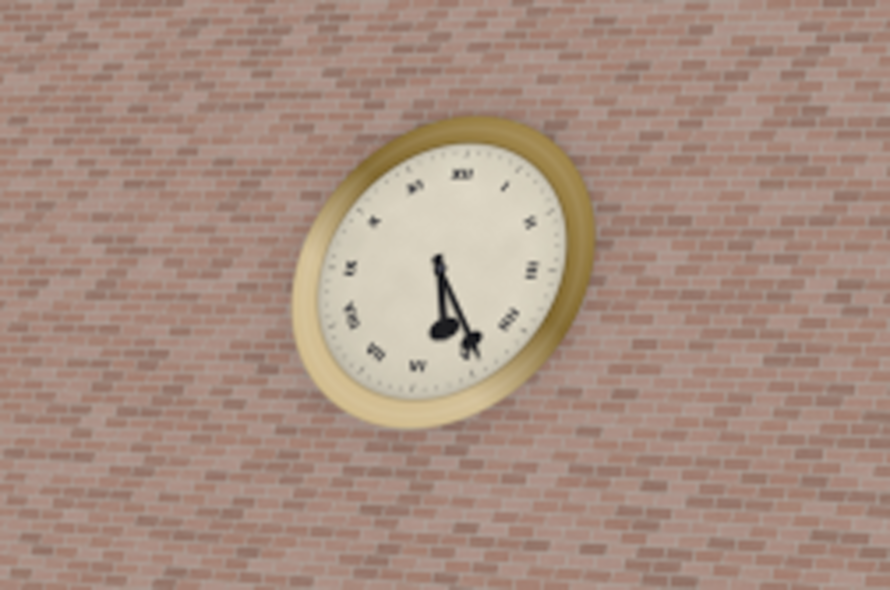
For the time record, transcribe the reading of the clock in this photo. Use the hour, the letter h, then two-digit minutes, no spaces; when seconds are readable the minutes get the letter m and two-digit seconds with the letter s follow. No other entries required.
5h24
